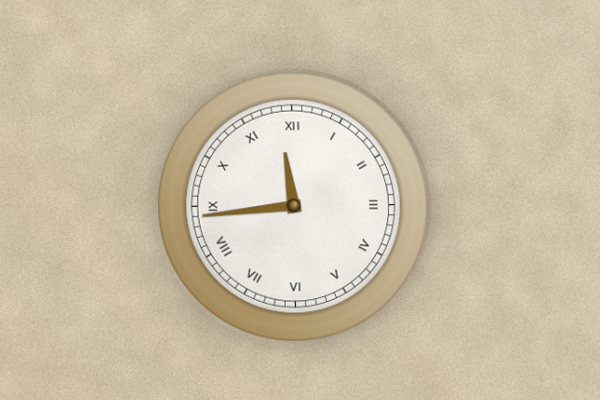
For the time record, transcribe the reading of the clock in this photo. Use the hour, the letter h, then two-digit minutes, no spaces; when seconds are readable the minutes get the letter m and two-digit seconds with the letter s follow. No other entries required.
11h44
